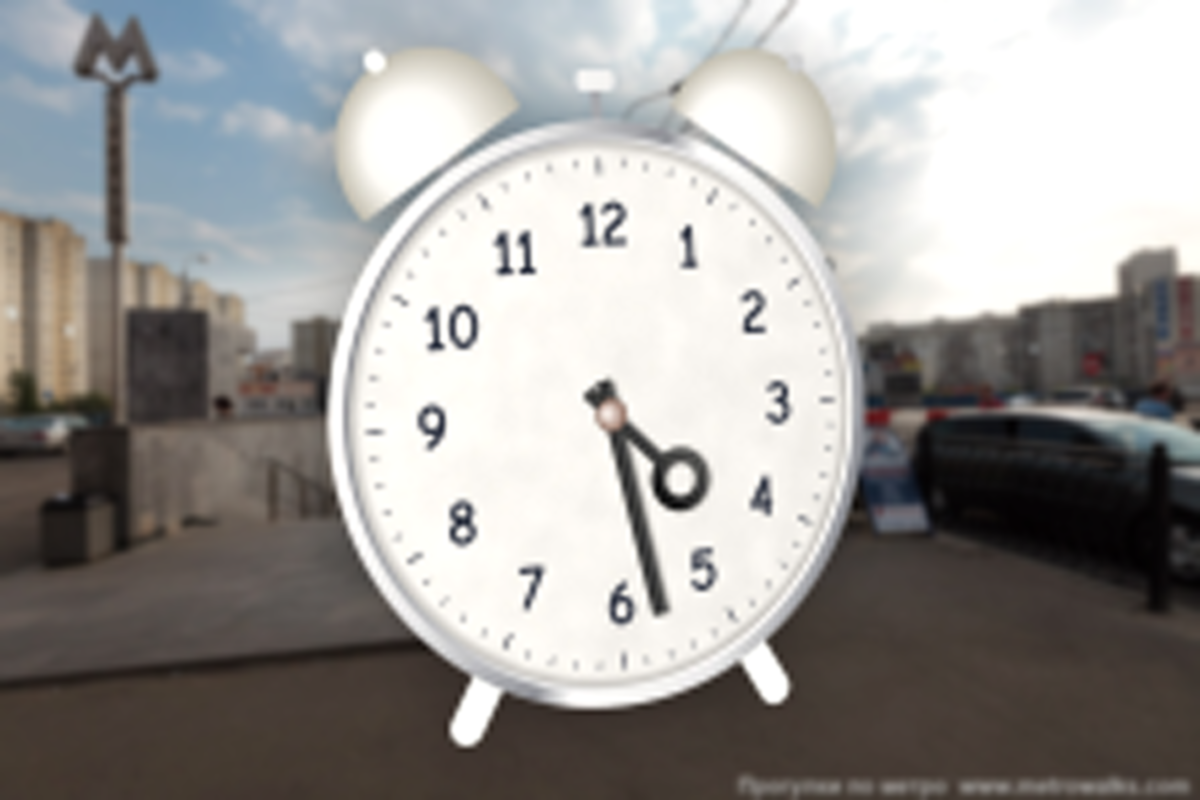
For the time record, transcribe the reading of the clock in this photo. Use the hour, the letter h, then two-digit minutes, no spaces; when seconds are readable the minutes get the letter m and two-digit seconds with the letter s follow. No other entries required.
4h28
